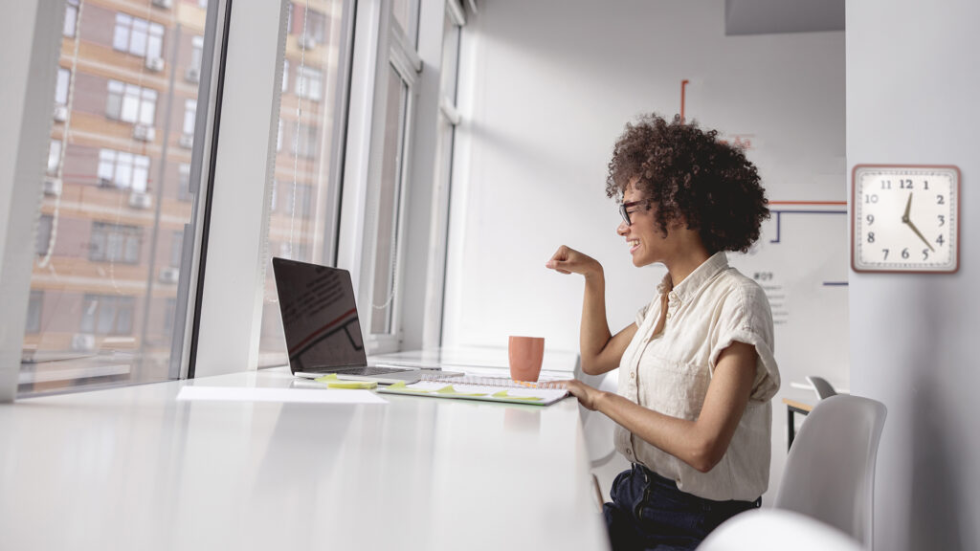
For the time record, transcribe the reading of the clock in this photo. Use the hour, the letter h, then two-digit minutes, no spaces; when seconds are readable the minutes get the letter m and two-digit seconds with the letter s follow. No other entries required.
12h23
